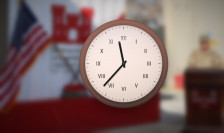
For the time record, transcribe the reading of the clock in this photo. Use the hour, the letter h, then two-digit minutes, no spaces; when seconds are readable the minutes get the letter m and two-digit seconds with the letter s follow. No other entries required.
11h37
